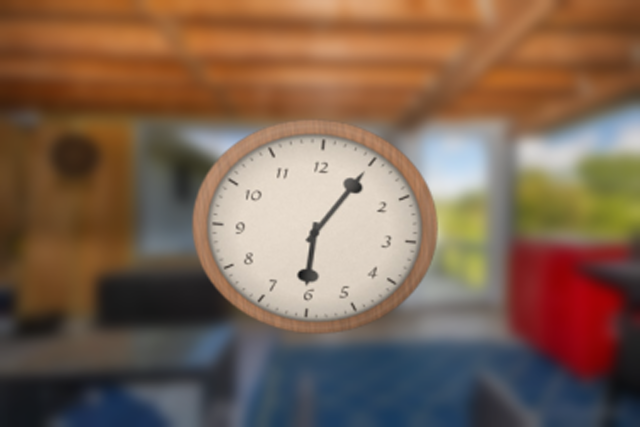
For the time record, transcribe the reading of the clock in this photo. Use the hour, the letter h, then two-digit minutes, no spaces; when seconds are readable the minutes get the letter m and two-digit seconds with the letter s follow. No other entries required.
6h05
